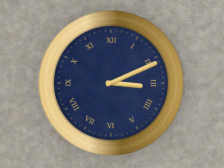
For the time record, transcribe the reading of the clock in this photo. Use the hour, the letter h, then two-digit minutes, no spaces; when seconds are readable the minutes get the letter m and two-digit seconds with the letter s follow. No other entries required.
3h11
